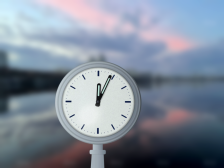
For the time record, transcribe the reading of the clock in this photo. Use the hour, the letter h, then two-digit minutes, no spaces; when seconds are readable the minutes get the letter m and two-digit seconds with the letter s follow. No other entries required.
12h04
